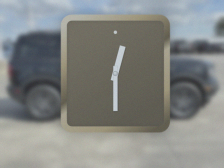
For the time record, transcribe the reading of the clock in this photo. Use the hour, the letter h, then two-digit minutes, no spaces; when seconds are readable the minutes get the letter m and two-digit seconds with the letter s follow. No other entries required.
12h30
